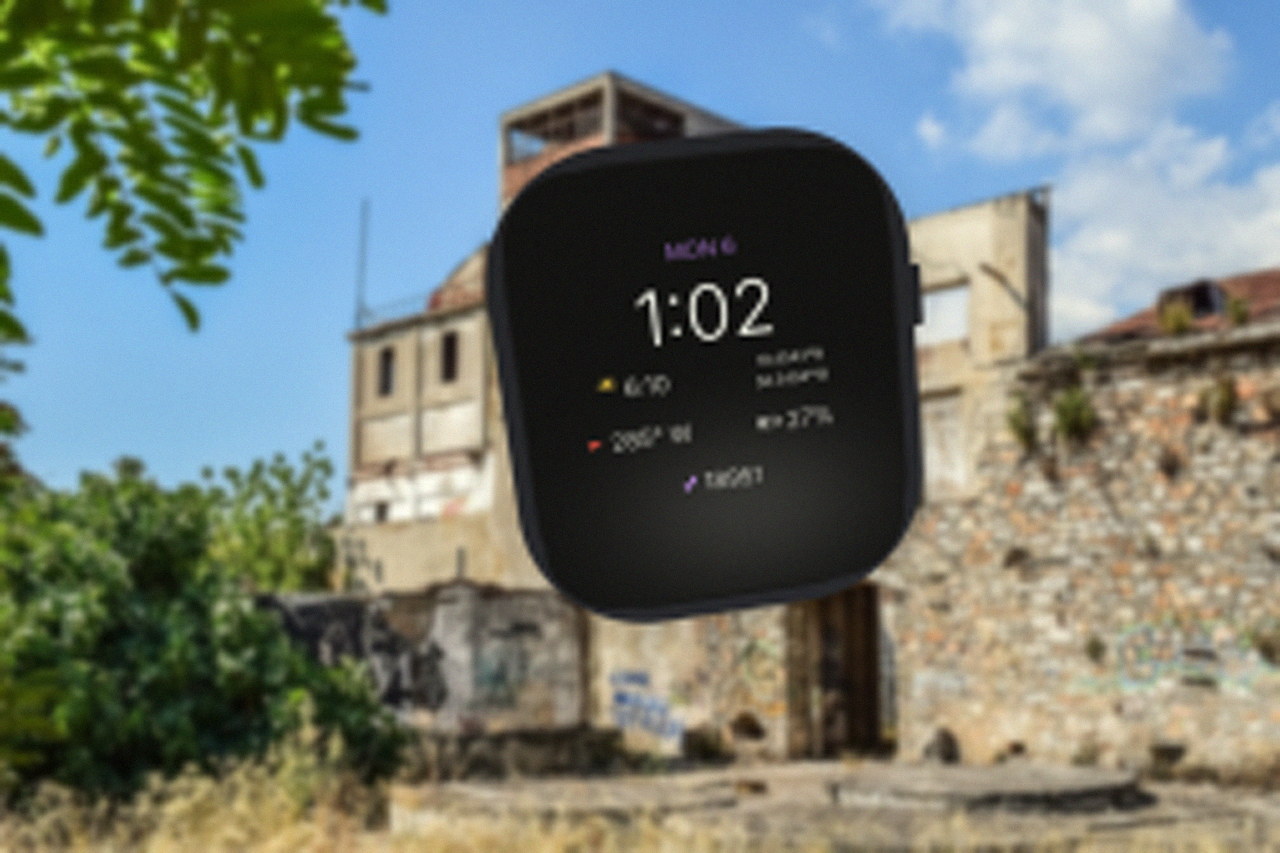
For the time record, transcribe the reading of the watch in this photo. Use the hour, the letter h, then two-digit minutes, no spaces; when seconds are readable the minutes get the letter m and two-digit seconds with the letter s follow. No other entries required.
1h02
